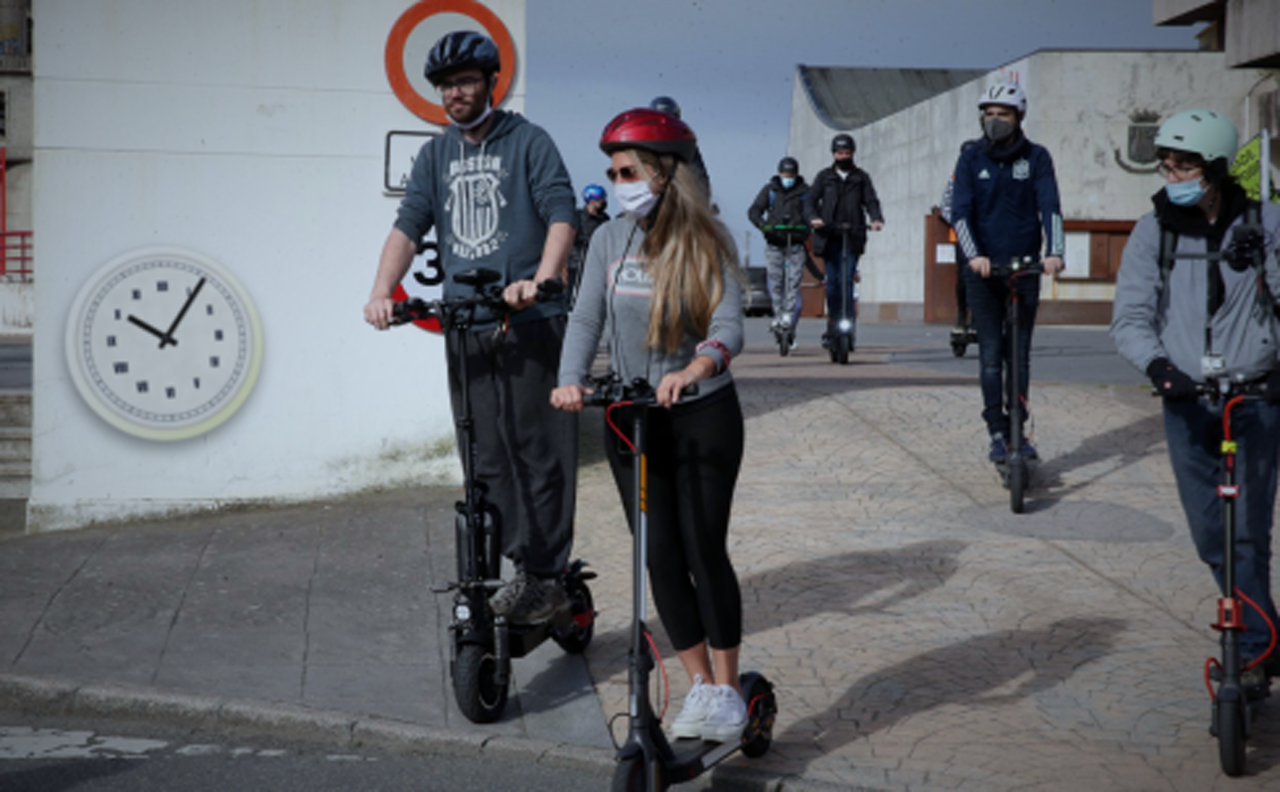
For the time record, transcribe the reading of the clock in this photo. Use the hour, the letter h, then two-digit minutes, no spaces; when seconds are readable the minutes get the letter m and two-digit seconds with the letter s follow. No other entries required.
10h06
